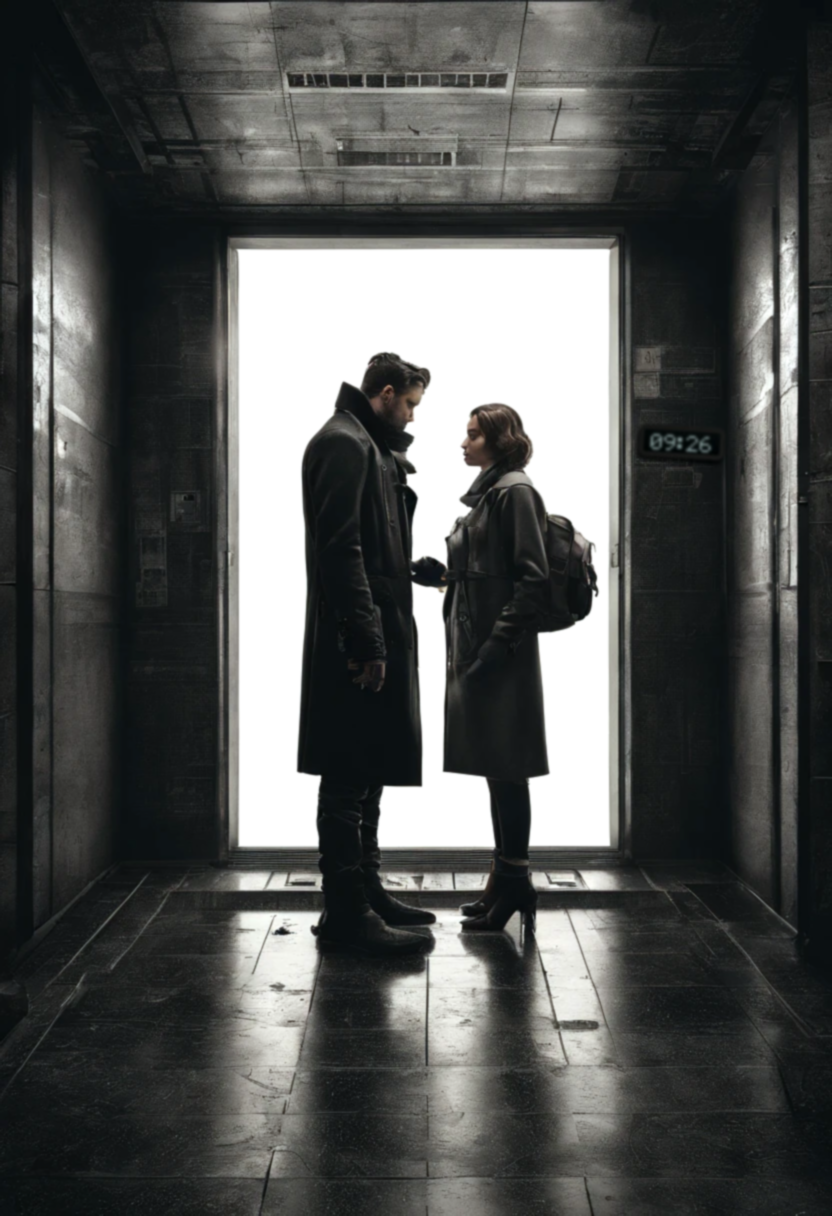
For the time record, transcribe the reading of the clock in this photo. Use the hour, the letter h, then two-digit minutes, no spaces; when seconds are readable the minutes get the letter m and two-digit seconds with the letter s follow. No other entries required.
9h26
